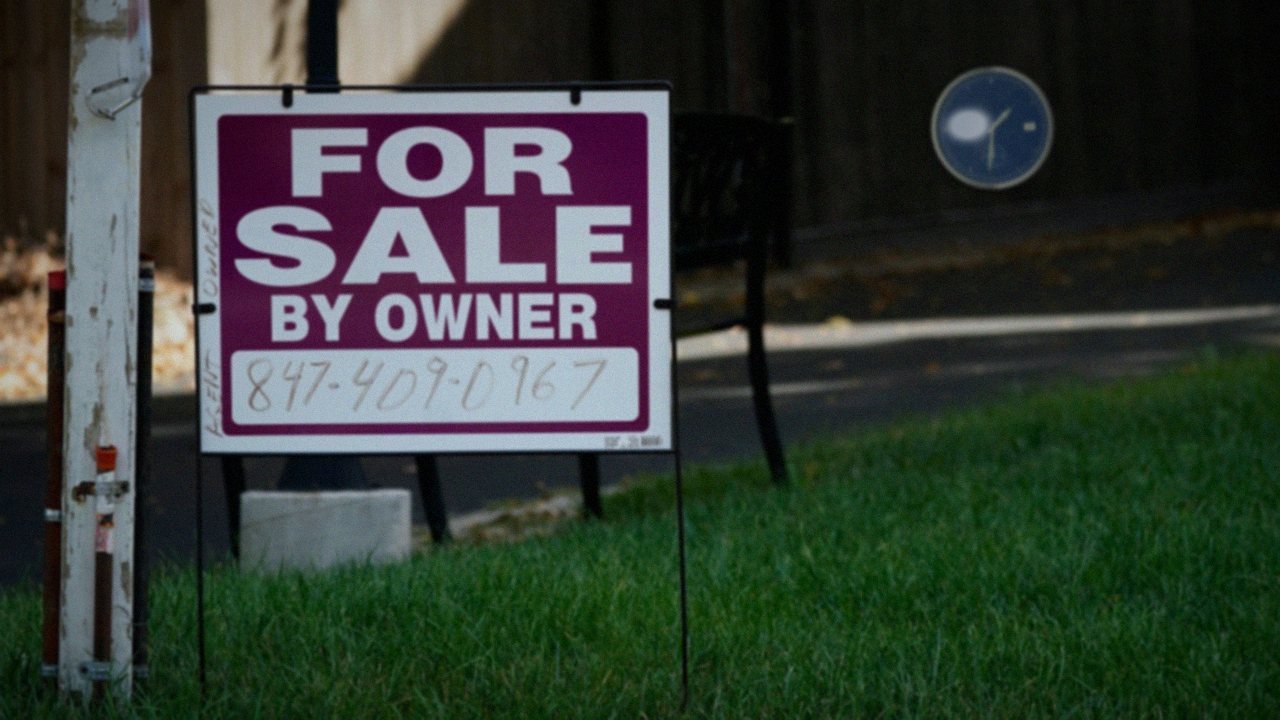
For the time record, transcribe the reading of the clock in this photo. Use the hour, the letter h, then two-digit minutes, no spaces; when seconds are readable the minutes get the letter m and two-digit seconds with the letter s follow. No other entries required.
1h31
